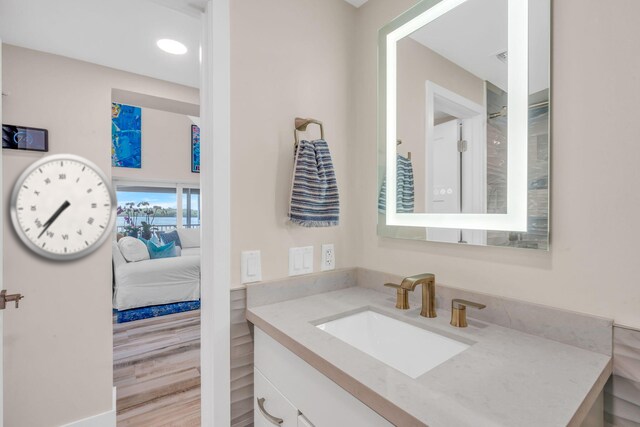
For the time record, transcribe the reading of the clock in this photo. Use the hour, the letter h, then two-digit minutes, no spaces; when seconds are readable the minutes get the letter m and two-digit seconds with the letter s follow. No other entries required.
7h37
